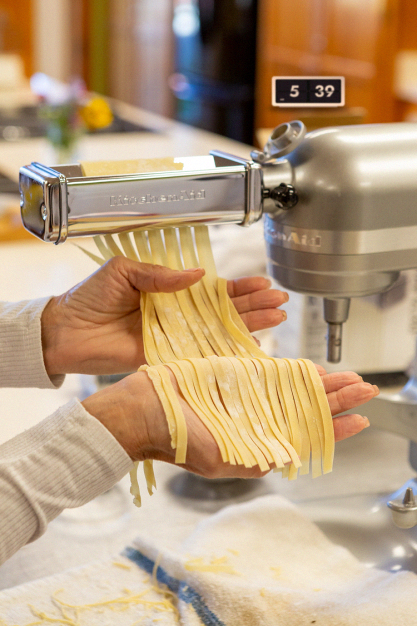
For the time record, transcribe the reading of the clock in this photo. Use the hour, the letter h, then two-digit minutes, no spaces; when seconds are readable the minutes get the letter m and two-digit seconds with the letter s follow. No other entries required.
5h39
